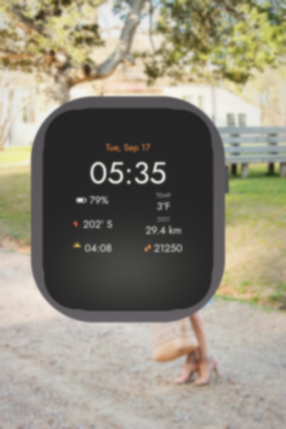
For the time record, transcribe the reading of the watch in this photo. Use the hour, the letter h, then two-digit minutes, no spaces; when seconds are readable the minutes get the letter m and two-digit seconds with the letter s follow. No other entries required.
5h35
